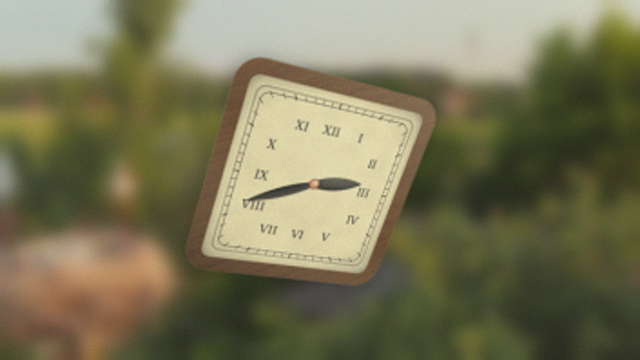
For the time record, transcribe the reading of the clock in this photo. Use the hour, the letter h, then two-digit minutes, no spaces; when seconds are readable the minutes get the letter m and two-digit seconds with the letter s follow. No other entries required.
2h41
